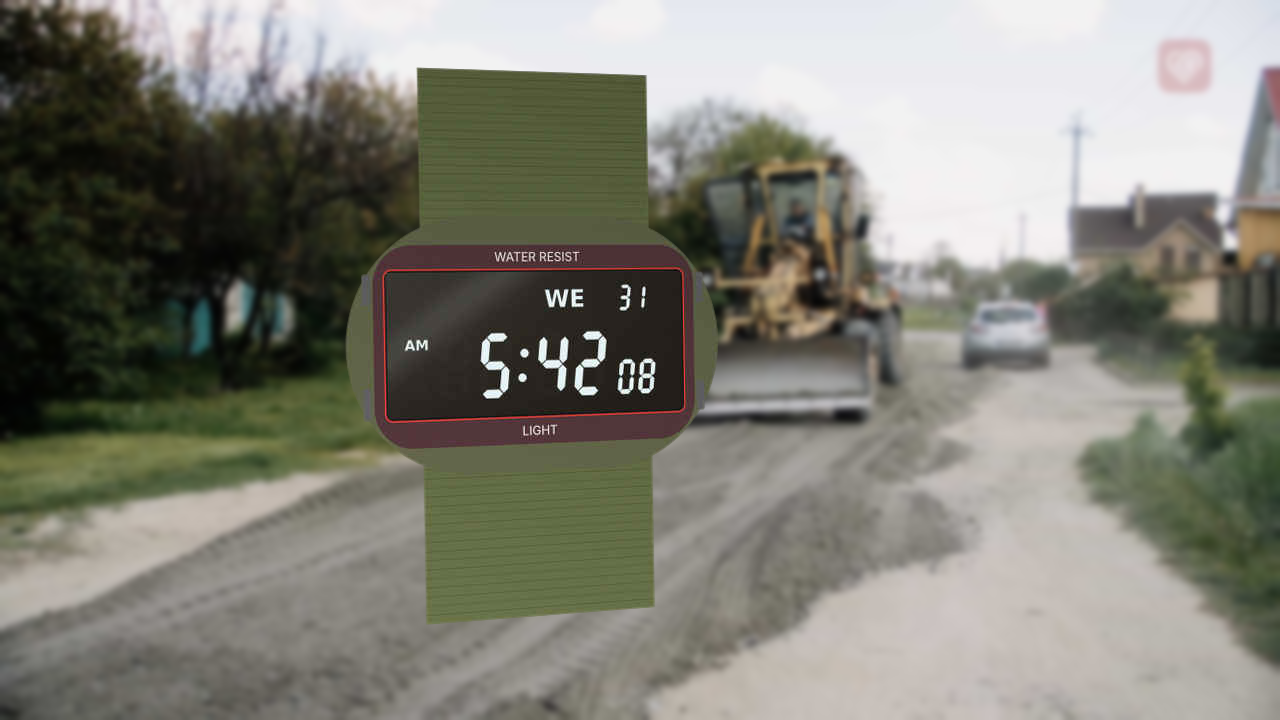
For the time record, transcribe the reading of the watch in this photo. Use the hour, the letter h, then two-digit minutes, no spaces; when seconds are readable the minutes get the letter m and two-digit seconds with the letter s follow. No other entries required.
5h42m08s
